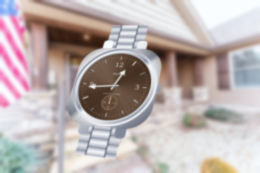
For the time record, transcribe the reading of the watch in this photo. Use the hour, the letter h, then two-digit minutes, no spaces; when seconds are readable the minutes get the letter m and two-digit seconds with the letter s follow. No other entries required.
12h44
